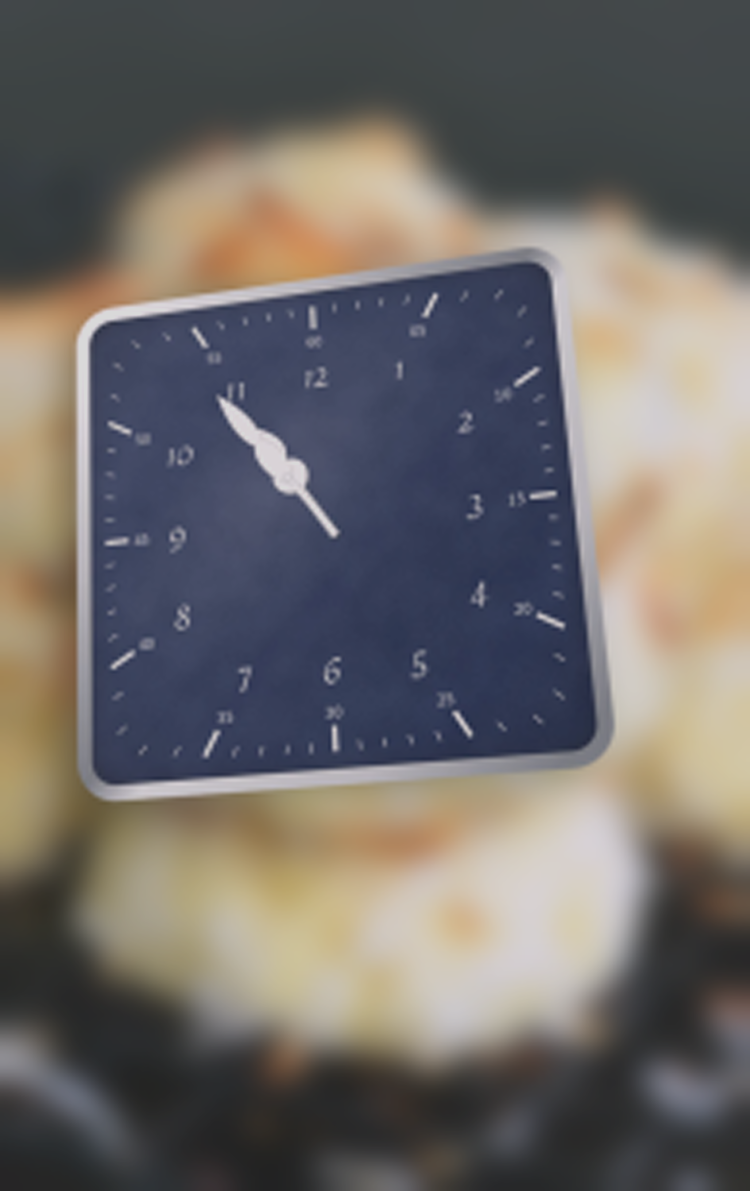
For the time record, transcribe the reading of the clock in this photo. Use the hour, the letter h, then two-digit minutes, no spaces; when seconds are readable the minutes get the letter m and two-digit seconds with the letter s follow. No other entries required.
10h54
